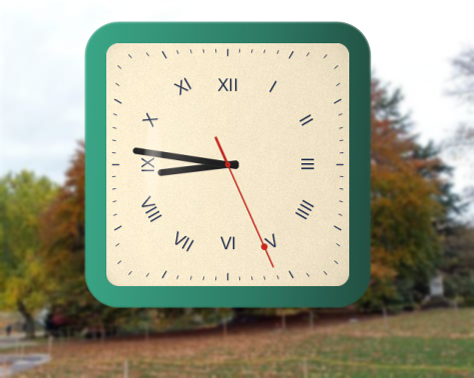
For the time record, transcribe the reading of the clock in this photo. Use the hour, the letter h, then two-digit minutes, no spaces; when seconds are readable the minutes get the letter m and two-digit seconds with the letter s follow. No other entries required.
8h46m26s
